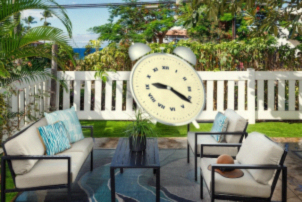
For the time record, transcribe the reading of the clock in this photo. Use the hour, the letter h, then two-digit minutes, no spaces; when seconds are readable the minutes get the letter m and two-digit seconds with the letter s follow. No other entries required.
9h21
